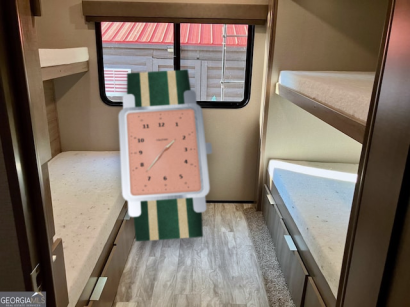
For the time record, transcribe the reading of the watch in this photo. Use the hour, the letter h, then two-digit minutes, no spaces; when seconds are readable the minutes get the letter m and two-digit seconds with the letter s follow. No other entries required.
1h37
